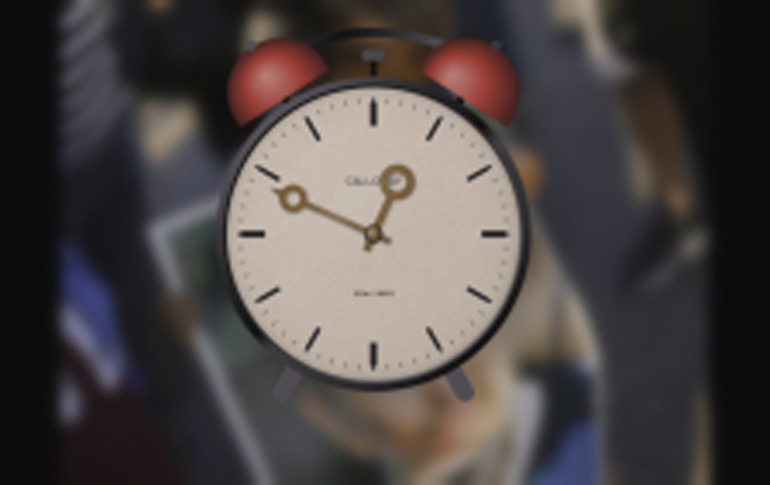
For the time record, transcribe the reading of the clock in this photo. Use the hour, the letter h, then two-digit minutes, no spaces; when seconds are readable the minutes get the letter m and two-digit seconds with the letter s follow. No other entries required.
12h49
